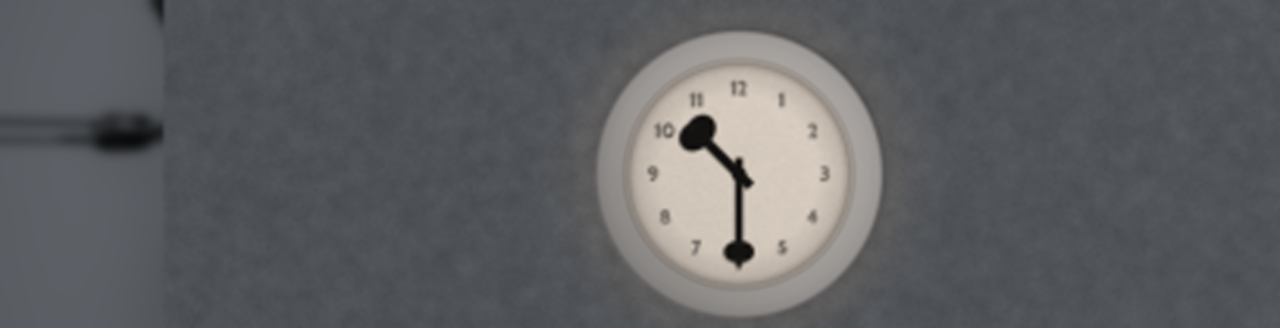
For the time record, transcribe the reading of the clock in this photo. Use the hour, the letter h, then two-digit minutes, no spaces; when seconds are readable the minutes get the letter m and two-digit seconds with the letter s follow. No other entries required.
10h30
